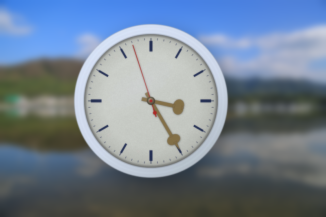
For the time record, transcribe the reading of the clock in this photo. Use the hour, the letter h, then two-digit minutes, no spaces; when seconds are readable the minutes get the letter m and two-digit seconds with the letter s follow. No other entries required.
3h24m57s
